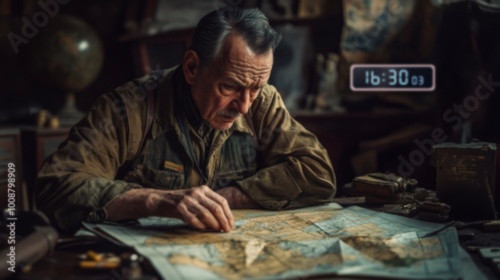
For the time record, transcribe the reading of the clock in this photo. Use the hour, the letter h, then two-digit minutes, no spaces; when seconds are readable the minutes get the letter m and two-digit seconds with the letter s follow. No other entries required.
16h30
